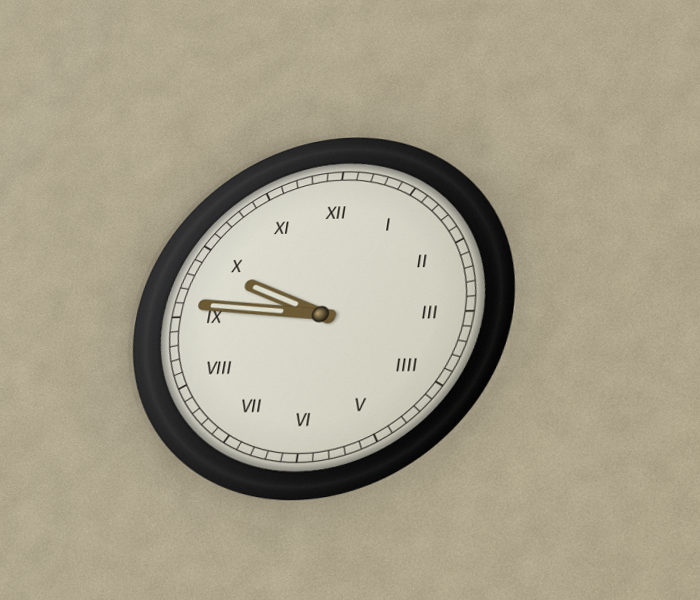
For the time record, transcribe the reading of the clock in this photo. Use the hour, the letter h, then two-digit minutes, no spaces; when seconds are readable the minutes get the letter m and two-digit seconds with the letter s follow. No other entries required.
9h46
